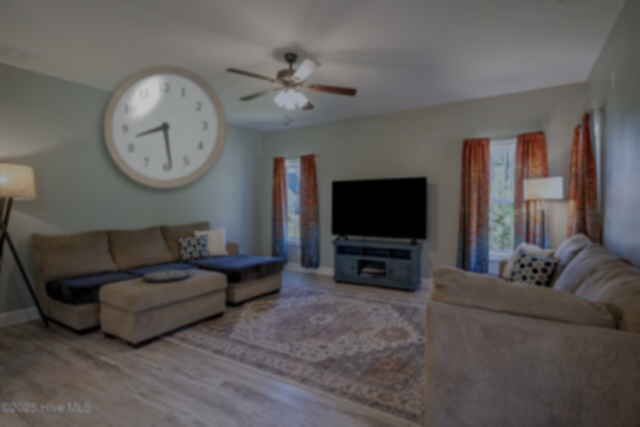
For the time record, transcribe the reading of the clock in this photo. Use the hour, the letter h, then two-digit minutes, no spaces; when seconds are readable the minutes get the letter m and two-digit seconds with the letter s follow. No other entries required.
8h29
